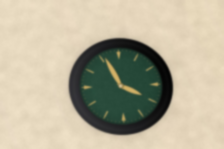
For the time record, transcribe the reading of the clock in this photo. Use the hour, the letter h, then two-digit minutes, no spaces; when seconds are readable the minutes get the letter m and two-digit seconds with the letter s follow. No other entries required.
3h56
